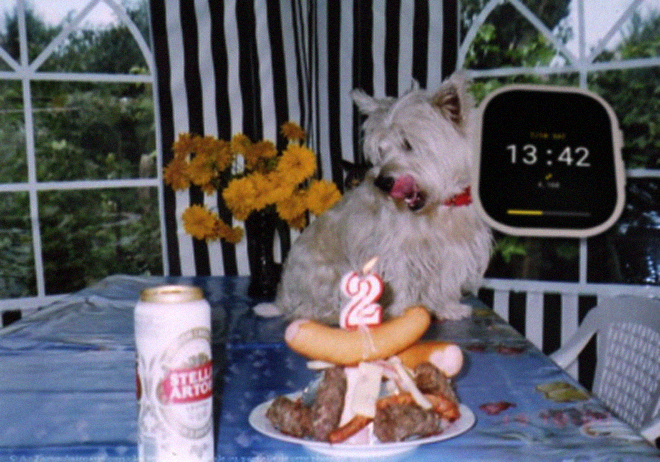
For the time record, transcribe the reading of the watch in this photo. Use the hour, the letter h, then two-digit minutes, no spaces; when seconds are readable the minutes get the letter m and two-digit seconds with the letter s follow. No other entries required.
13h42
